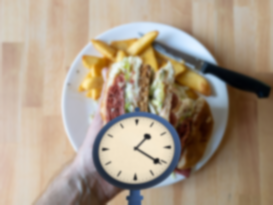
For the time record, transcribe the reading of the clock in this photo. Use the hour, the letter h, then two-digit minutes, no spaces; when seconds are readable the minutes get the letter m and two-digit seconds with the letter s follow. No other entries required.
1h21
